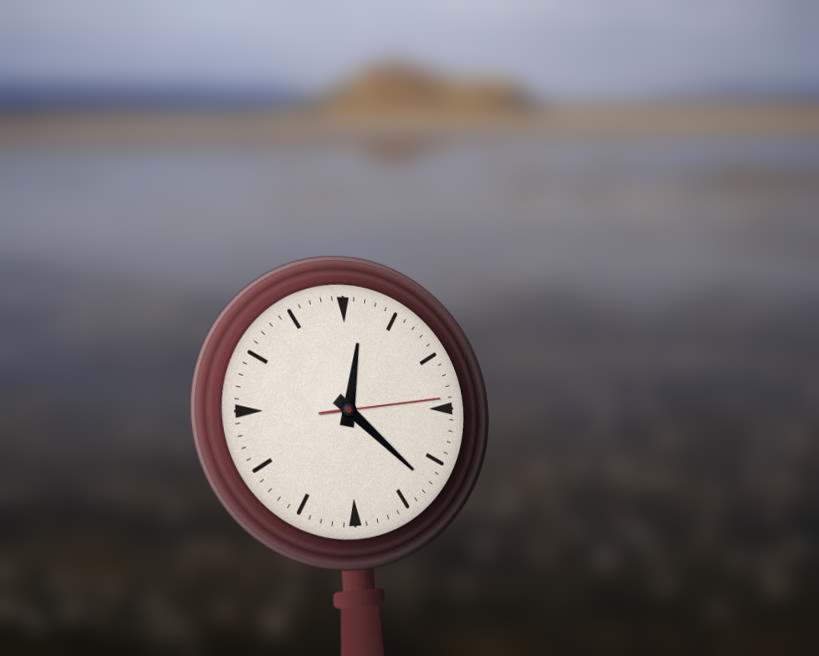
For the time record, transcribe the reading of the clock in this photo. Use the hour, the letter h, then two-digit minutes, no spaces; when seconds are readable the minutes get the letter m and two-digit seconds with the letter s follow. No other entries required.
12h22m14s
